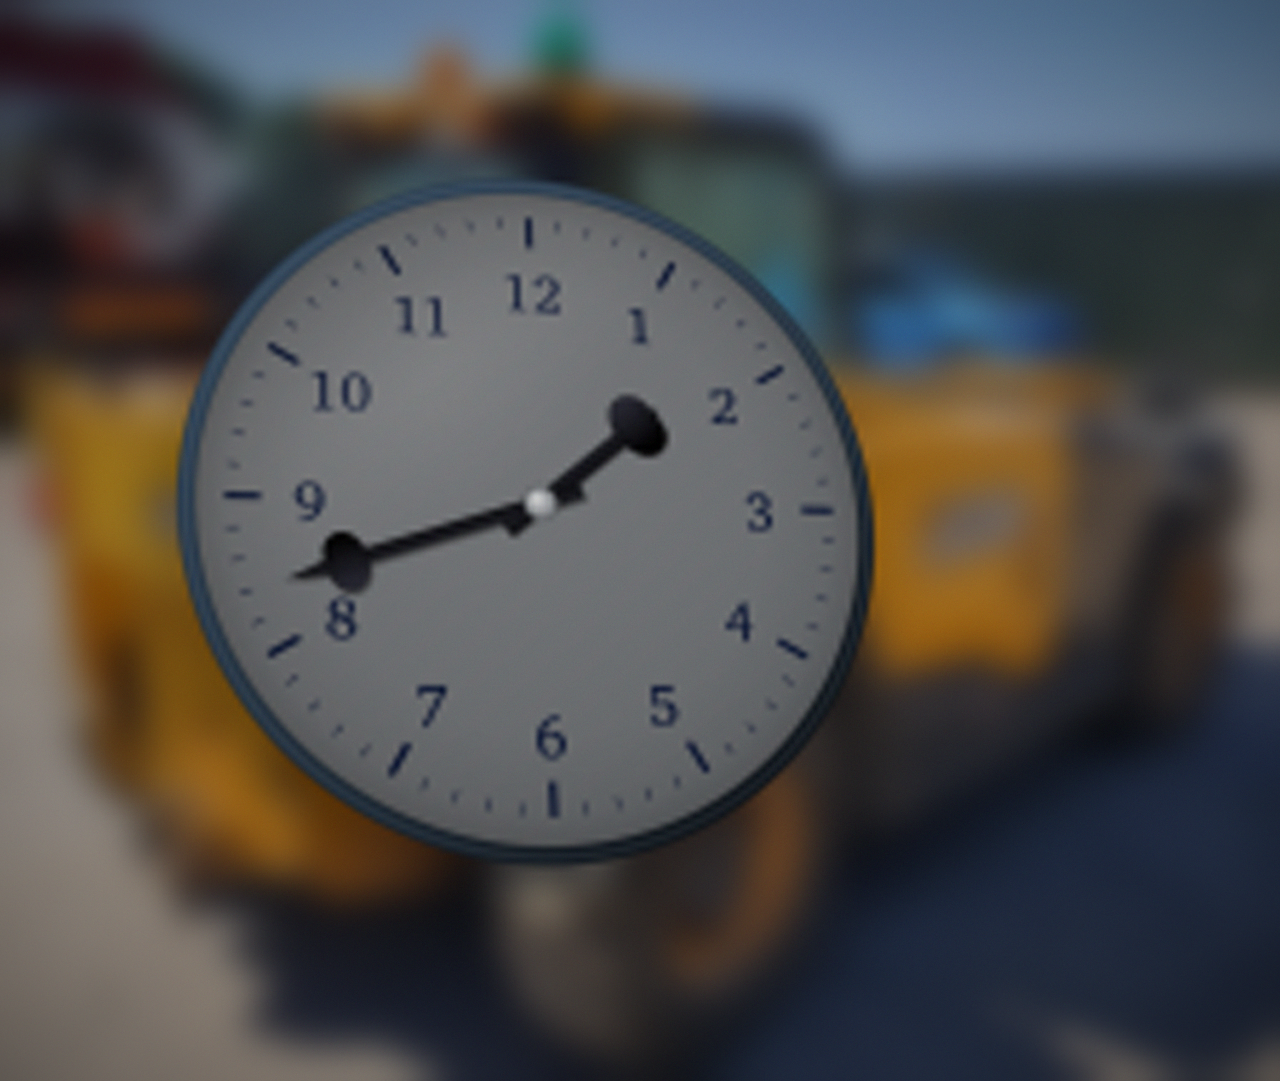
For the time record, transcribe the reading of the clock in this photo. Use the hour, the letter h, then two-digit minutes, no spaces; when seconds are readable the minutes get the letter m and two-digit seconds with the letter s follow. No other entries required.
1h42
